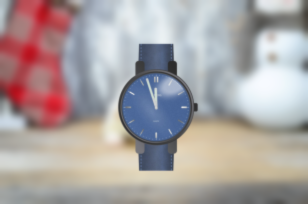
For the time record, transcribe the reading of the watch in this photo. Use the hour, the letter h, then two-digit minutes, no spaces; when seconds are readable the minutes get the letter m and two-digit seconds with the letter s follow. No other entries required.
11h57
